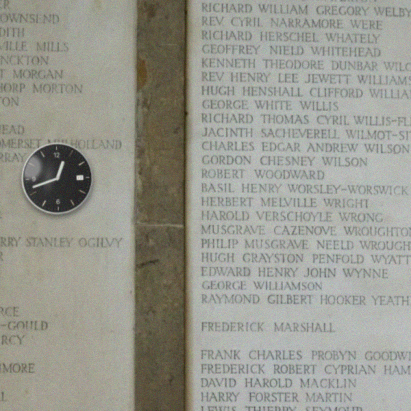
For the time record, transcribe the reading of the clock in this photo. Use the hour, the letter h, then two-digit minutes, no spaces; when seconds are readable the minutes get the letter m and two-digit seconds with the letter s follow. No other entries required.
12h42
